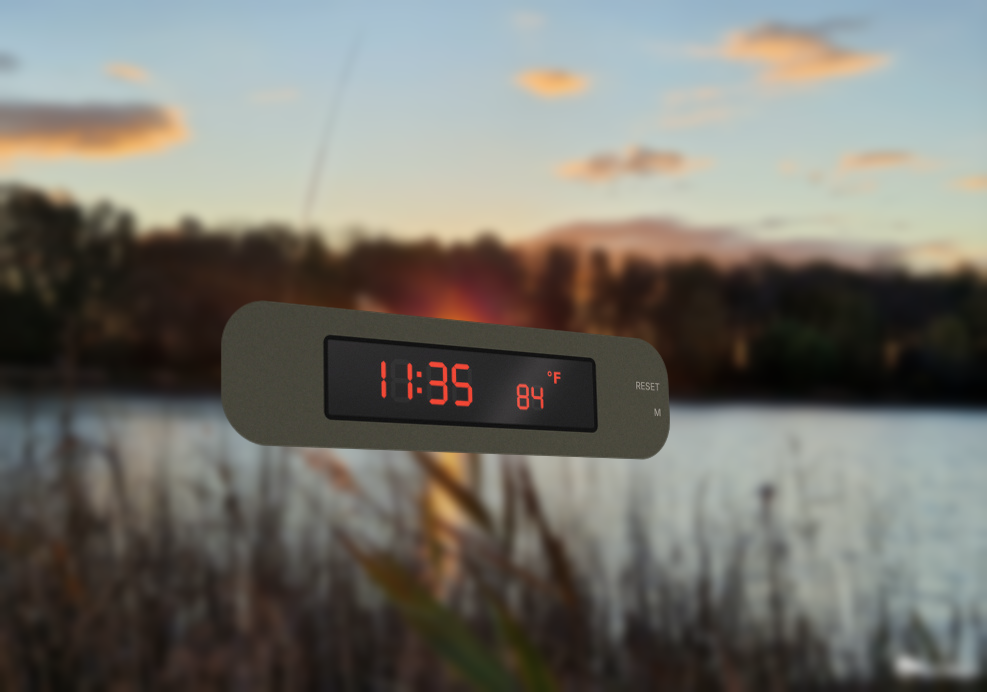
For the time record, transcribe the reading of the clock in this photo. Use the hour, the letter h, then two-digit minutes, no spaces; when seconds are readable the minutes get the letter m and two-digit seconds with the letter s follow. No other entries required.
11h35
